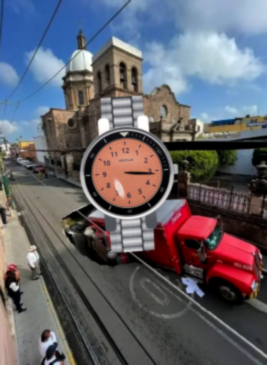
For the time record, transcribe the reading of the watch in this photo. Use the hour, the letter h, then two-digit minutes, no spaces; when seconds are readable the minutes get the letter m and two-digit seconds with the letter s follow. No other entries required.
3h16
